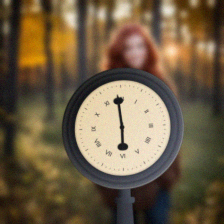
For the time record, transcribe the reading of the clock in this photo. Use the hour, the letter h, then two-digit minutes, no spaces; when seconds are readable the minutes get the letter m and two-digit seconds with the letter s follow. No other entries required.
5h59
